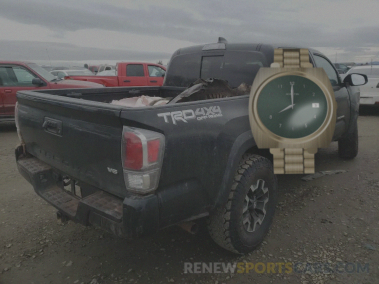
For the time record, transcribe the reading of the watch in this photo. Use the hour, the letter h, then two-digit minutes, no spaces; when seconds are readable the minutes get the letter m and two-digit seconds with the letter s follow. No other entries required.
8h00
